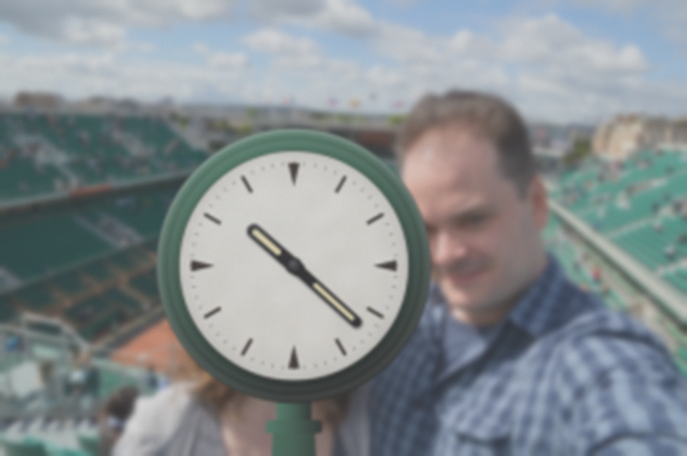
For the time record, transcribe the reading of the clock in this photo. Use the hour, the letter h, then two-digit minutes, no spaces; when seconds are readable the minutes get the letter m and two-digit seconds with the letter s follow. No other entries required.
10h22
